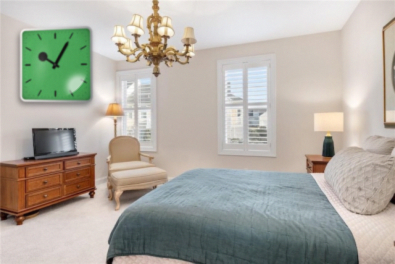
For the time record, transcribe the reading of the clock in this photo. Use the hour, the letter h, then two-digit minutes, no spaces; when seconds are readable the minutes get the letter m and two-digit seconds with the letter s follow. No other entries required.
10h05
